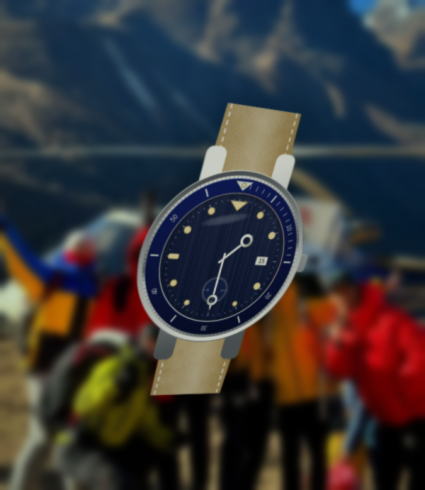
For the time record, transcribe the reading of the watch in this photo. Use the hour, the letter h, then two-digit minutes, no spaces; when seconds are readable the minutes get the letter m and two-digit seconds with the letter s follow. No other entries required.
1h30
